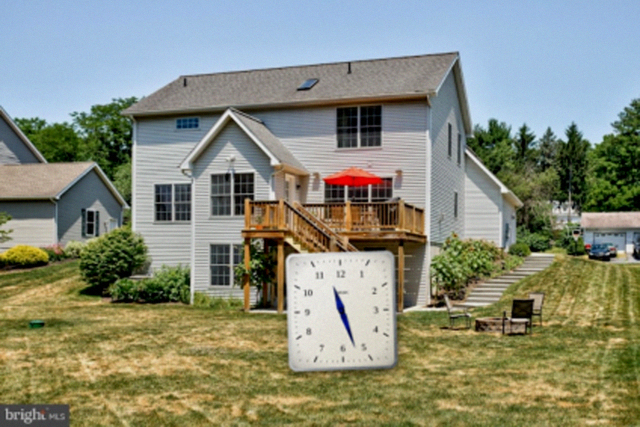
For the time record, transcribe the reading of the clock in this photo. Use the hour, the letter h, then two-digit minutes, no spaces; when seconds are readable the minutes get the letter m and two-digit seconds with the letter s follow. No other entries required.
11h27
